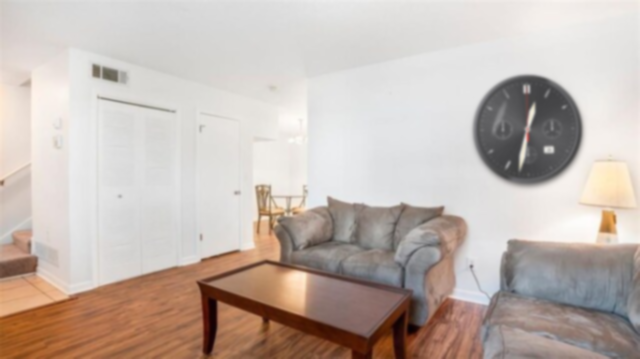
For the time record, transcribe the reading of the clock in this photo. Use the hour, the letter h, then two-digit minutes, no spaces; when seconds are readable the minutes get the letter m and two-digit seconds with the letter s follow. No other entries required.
12h32
